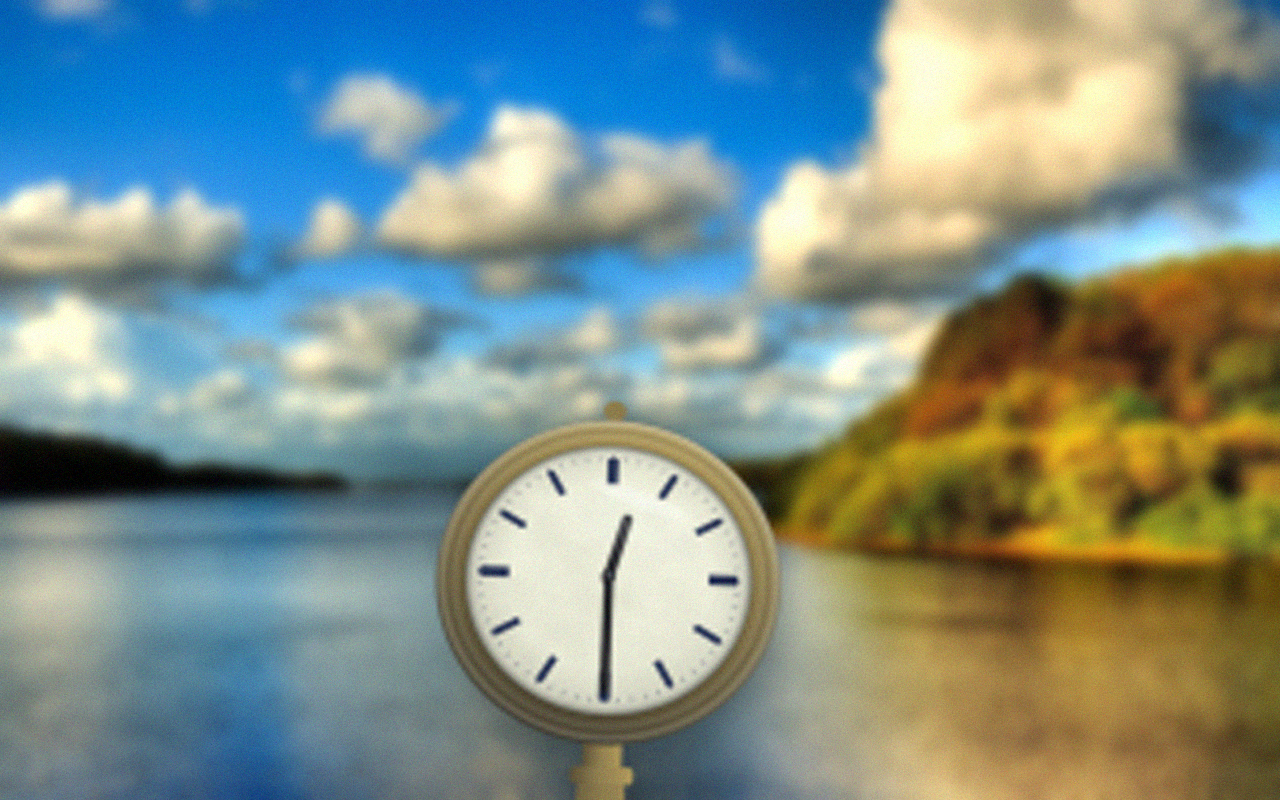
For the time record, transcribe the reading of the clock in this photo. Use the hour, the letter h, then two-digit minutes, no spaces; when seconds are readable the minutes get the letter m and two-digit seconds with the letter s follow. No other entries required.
12h30
